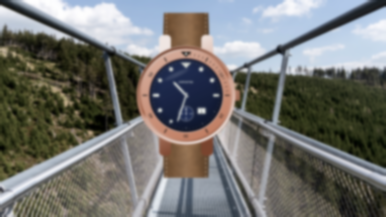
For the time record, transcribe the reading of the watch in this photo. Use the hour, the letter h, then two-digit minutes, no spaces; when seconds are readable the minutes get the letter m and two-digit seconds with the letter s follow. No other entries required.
10h33
